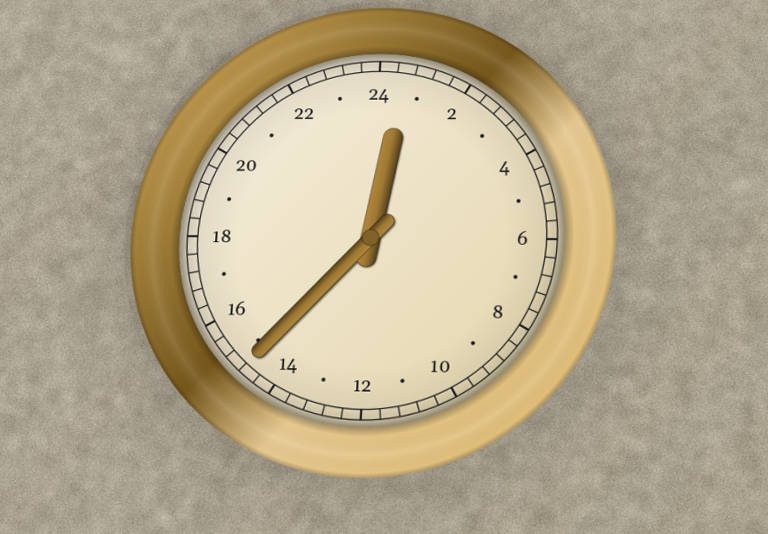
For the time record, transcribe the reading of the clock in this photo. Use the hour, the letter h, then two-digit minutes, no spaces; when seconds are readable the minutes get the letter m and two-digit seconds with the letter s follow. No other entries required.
0h37
